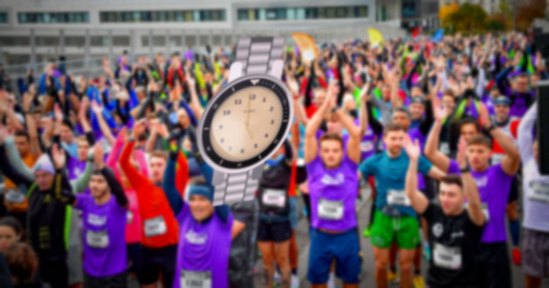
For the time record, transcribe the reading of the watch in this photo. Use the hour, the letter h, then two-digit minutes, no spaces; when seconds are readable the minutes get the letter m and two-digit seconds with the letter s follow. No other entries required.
4h59
